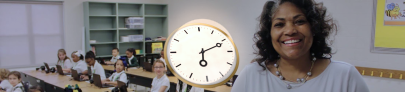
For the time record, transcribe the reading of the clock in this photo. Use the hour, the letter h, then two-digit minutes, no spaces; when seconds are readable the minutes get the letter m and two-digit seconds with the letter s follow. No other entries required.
6h11
